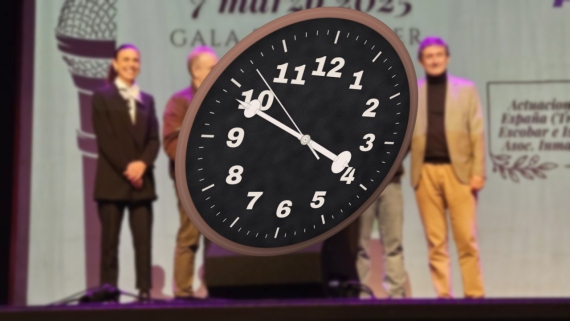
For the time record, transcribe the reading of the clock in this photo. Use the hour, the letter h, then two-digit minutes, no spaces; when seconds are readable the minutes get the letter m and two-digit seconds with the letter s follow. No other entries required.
3h48m52s
